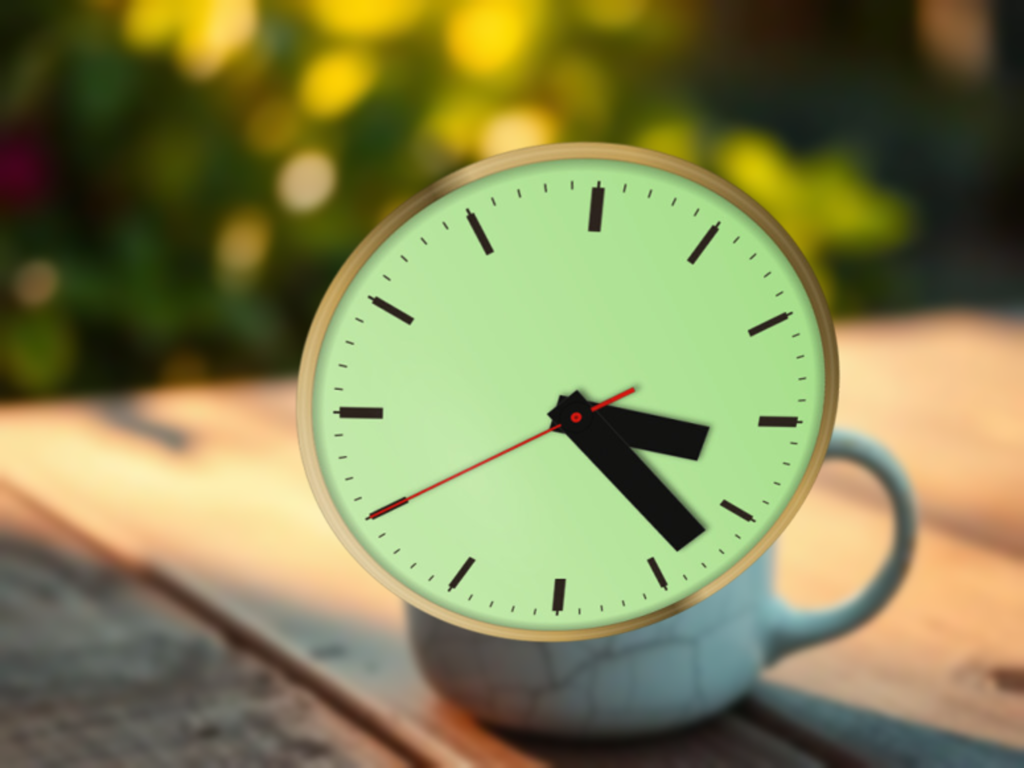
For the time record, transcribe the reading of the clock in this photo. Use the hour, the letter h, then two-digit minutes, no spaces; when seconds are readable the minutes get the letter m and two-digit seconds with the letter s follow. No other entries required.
3h22m40s
